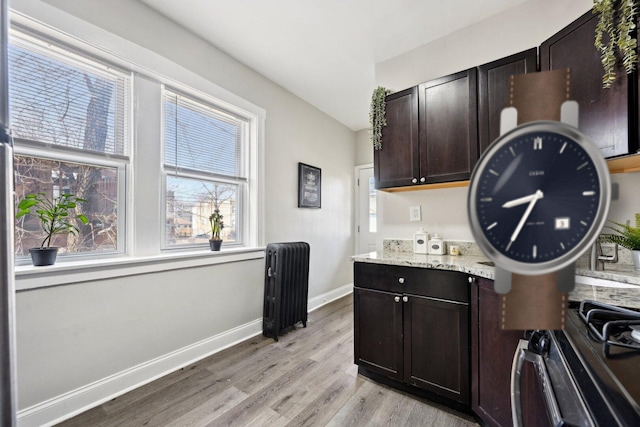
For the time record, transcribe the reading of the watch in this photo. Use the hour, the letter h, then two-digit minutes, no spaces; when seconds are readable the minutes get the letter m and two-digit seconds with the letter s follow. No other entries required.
8h35
